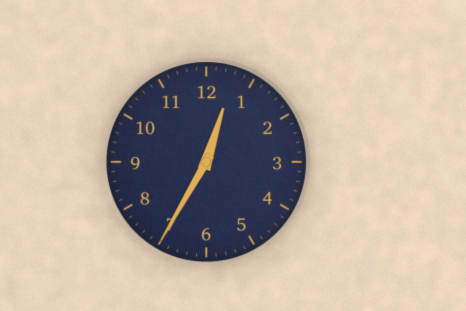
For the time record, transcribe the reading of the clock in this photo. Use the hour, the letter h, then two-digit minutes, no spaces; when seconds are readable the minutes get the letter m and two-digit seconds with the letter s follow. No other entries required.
12h35
